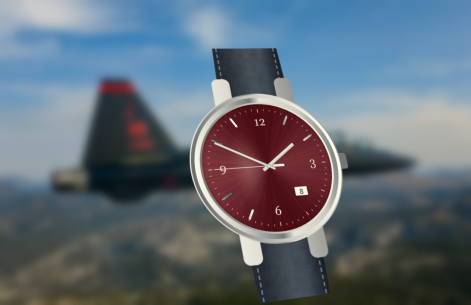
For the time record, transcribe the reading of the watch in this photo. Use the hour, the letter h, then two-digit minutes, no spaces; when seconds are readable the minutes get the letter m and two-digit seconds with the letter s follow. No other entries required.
1h49m45s
